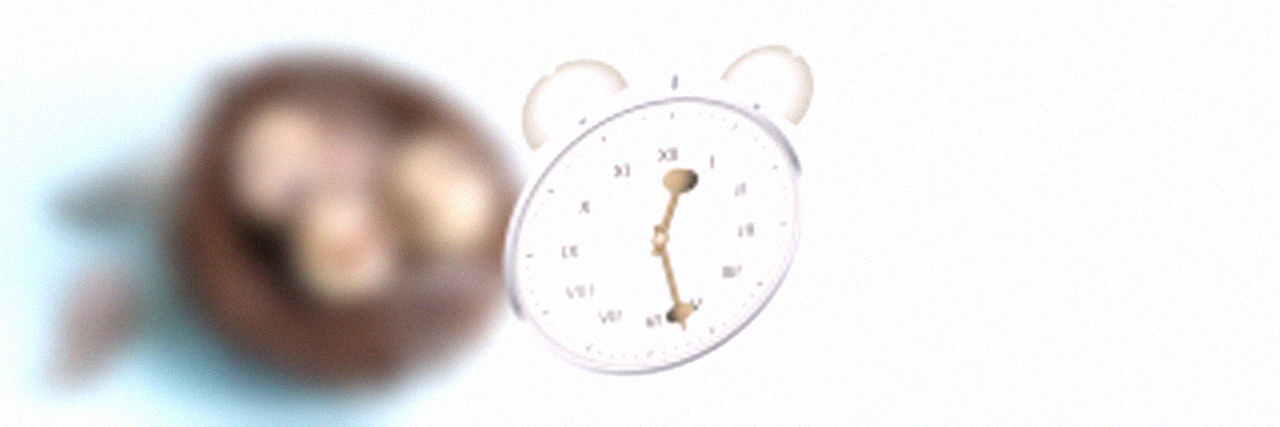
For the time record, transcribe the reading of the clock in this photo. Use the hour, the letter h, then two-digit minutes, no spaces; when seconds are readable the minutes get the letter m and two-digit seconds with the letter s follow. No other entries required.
12h27
